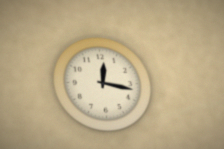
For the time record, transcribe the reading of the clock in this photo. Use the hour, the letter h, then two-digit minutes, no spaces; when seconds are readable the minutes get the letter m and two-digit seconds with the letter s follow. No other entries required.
12h17
